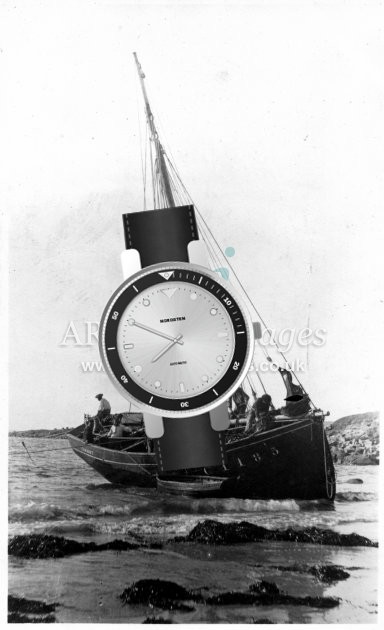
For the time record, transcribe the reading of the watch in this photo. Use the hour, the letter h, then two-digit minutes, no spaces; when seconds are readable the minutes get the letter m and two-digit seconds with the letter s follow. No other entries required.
7h50
